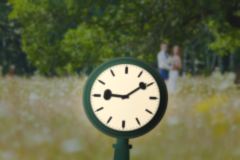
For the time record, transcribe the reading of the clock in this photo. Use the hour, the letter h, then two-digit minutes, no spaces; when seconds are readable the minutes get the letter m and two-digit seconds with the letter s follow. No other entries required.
9h09
